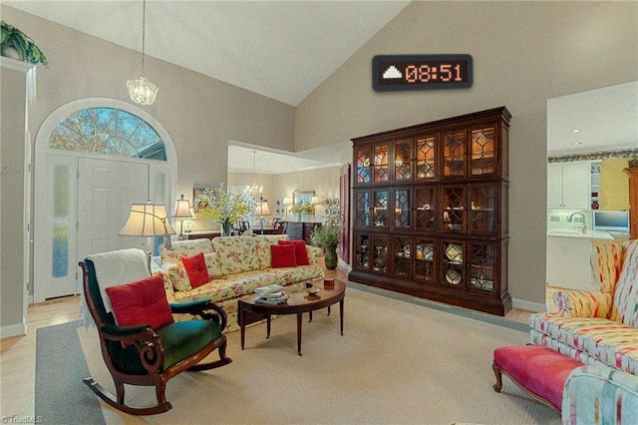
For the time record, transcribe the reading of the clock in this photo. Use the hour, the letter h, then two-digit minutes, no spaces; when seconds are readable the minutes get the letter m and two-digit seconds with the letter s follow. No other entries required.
8h51
